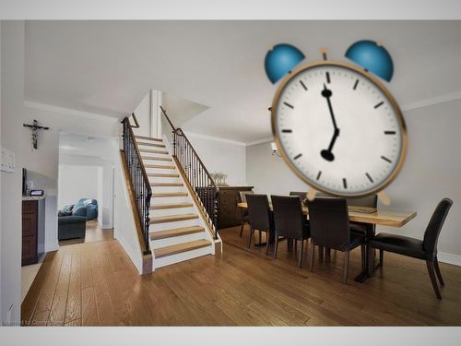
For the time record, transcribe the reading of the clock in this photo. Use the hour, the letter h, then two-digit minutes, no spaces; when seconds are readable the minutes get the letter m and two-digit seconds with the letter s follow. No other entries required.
6h59
